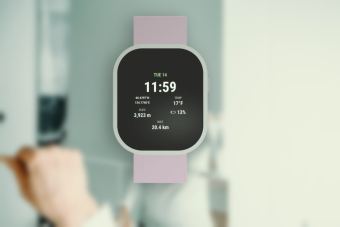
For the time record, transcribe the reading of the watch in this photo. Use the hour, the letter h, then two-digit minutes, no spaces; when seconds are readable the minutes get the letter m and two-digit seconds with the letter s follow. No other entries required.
11h59
